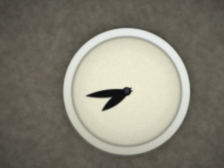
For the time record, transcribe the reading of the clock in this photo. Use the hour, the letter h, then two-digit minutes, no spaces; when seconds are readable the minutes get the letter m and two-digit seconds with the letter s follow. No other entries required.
7h44
